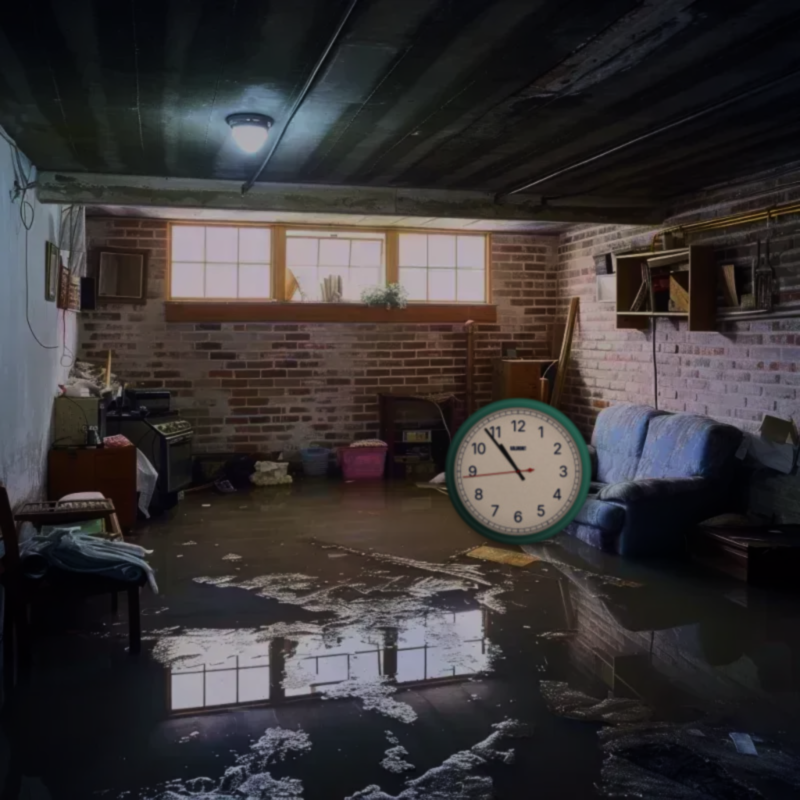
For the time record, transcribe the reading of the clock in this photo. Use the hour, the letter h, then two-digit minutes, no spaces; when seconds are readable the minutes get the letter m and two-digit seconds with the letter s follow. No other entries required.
10h53m44s
